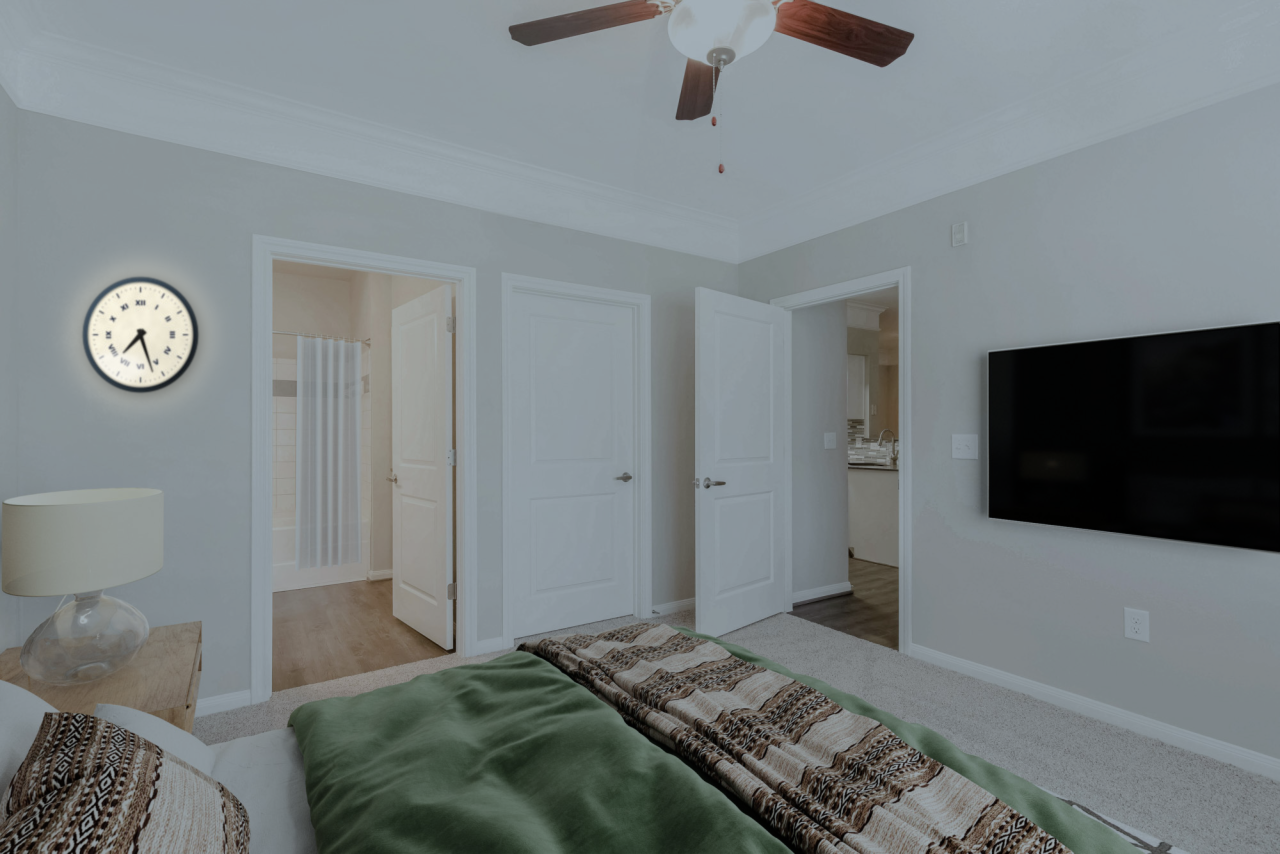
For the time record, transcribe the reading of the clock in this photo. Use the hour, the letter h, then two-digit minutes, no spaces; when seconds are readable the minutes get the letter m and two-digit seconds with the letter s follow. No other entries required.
7h27
